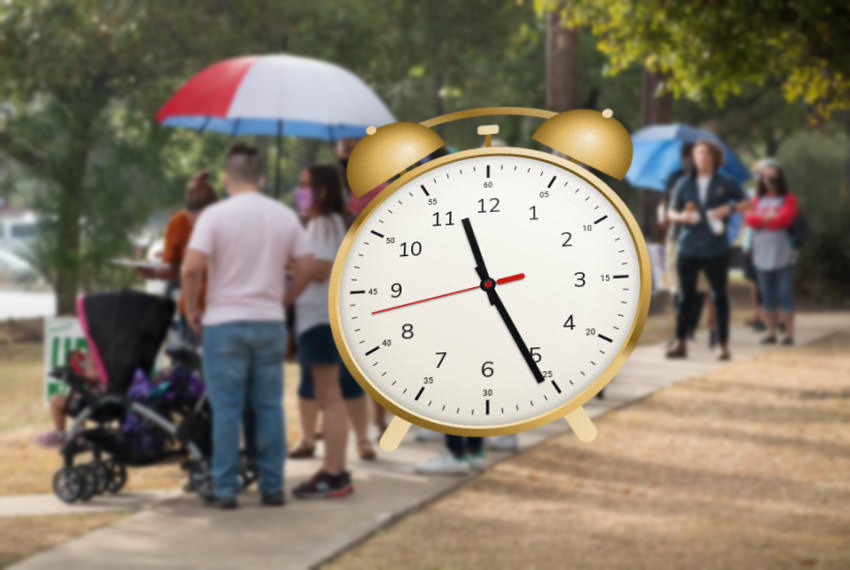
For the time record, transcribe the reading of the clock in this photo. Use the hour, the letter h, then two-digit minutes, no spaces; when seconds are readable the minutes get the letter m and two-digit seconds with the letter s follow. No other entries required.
11h25m43s
